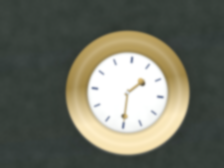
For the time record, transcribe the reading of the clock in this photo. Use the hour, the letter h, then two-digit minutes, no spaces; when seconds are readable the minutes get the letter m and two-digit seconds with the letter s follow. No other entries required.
1h30
